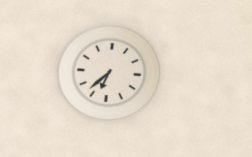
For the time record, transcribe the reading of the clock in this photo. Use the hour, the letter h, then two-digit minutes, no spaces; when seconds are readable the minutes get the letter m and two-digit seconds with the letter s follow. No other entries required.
6h37
